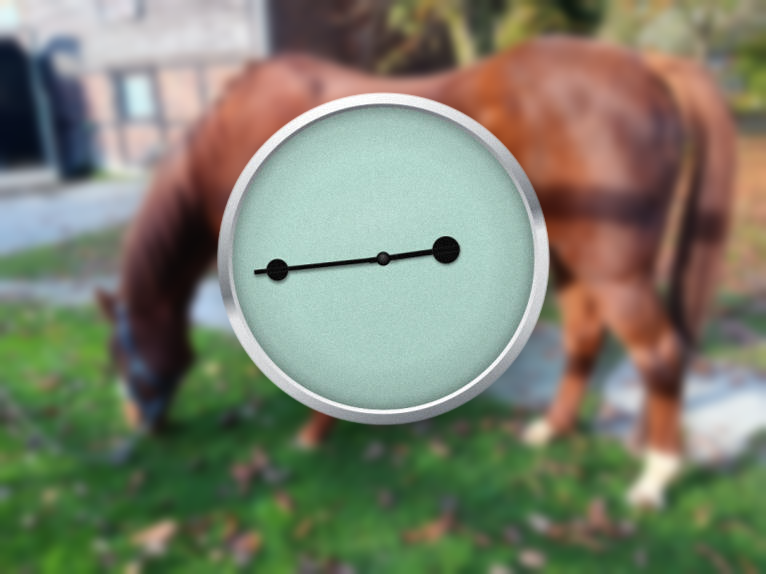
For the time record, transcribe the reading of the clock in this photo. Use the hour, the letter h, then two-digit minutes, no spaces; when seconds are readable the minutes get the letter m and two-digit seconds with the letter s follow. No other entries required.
2h44
